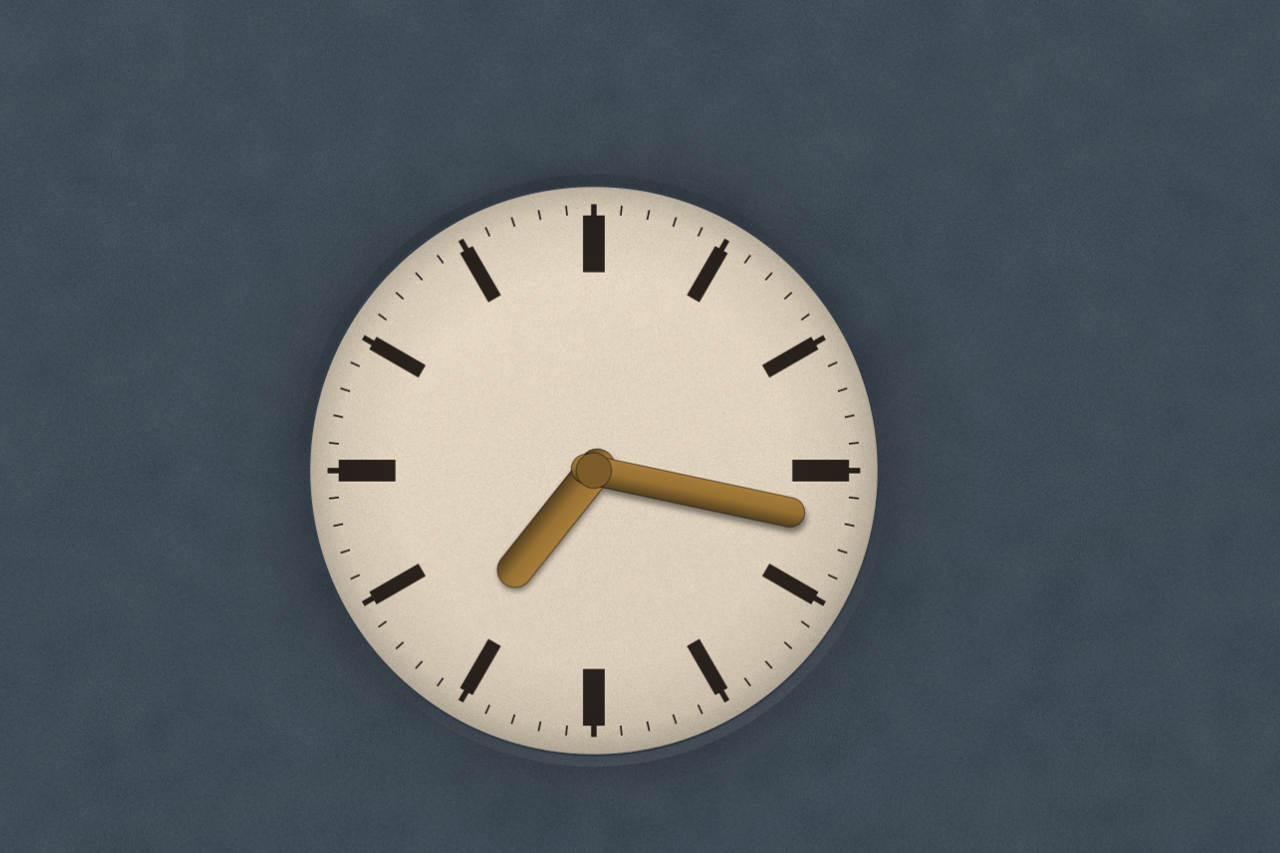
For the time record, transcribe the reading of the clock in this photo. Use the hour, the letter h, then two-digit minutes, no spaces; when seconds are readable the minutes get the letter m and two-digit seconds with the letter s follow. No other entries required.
7h17
